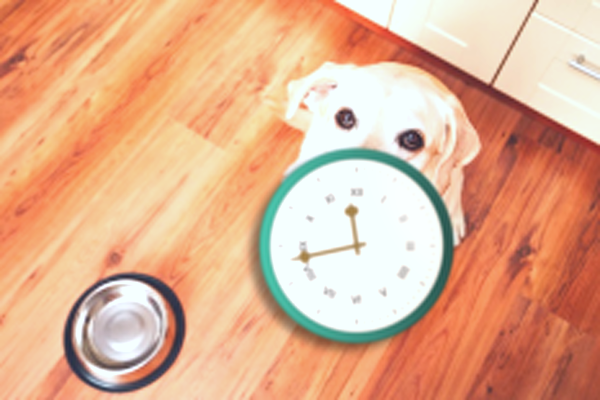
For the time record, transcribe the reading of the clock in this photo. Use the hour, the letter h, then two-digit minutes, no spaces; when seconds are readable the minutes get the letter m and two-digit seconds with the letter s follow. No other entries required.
11h43
